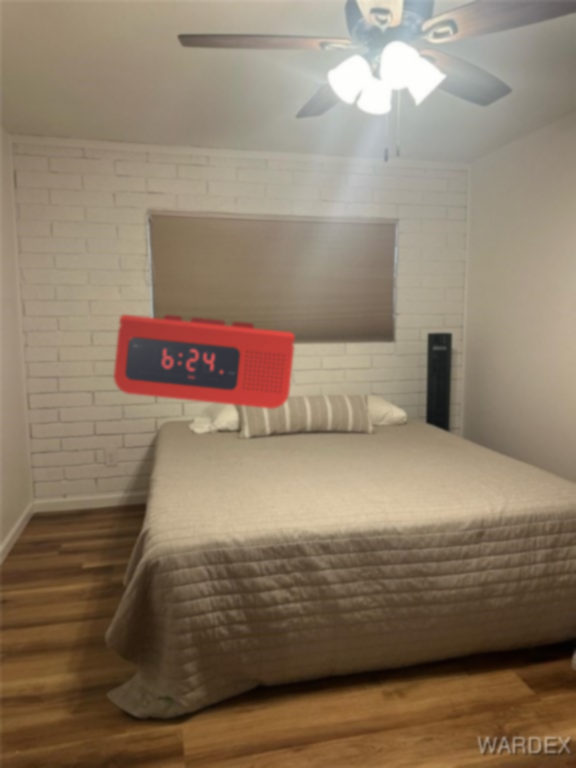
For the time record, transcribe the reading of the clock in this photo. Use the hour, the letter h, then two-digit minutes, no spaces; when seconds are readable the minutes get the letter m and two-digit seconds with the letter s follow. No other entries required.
6h24
